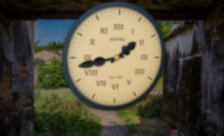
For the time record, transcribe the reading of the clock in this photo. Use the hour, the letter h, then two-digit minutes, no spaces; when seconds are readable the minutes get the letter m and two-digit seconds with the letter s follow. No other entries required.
1h43
